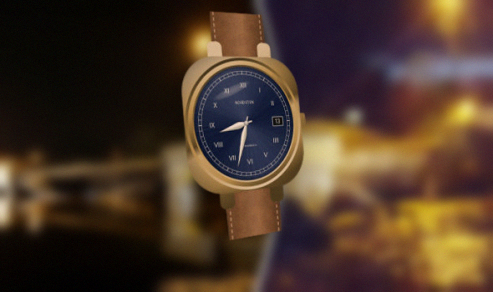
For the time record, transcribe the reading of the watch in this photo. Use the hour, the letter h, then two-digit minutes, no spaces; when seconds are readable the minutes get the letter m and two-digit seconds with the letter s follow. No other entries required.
8h33
